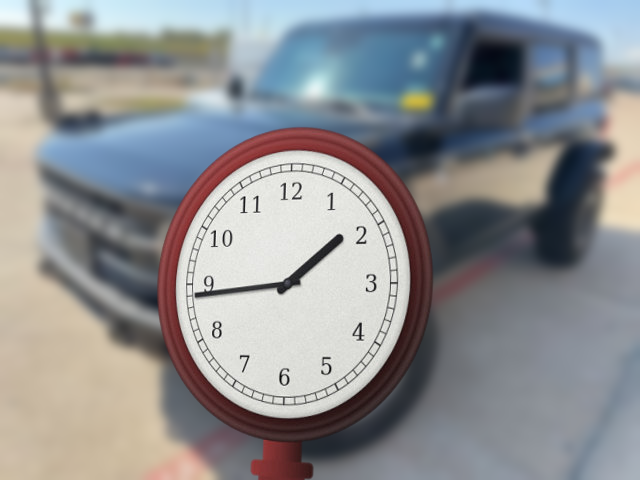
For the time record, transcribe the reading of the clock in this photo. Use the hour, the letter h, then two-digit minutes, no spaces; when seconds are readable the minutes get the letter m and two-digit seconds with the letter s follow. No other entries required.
1h44
